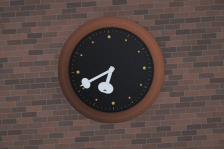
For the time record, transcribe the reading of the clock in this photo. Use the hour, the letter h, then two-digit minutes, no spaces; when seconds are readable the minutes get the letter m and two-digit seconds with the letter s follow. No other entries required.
6h41
